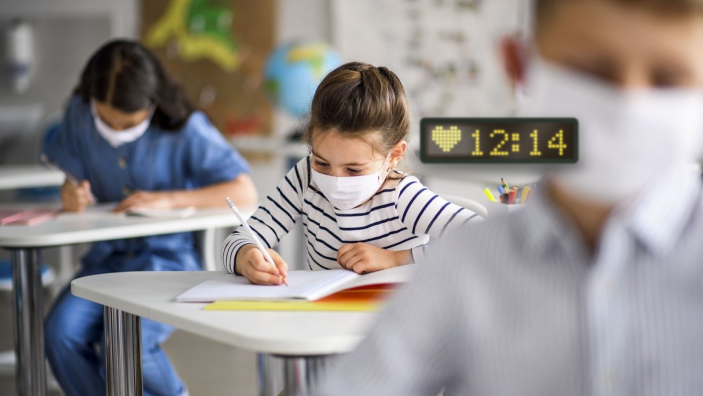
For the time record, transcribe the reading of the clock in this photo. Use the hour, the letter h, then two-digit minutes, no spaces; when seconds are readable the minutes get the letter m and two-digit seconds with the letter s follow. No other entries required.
12h14
